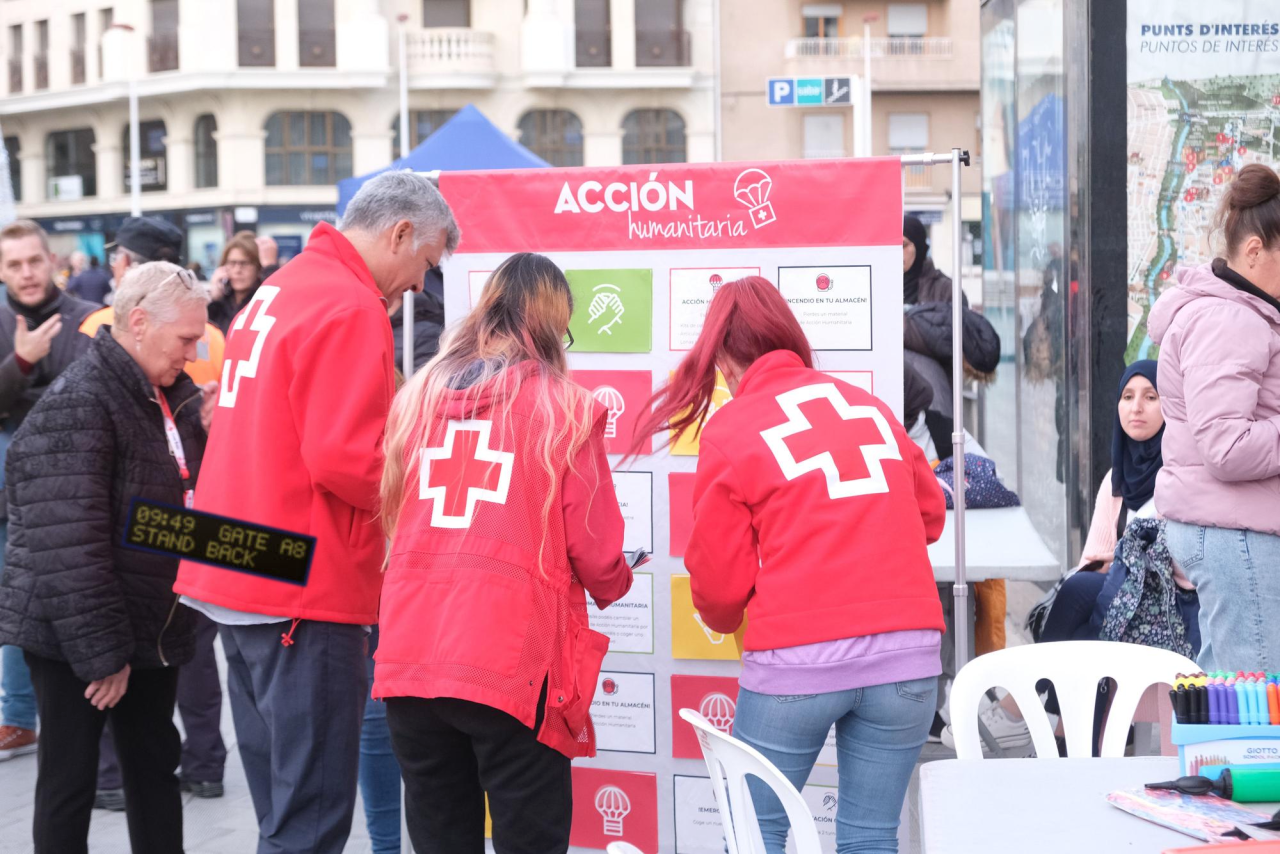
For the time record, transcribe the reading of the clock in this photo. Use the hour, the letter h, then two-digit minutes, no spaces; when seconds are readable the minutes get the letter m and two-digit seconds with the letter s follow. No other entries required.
9h49
